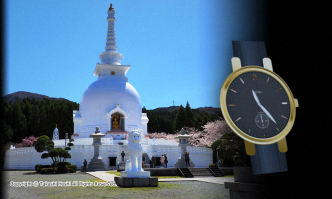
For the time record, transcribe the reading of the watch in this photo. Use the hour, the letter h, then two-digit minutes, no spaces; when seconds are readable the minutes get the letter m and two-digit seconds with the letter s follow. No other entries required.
11h24
